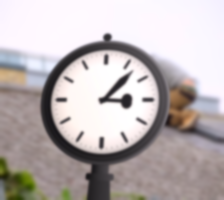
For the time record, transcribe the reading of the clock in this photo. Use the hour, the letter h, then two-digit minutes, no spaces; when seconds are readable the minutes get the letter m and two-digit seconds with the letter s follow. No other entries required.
3h07
